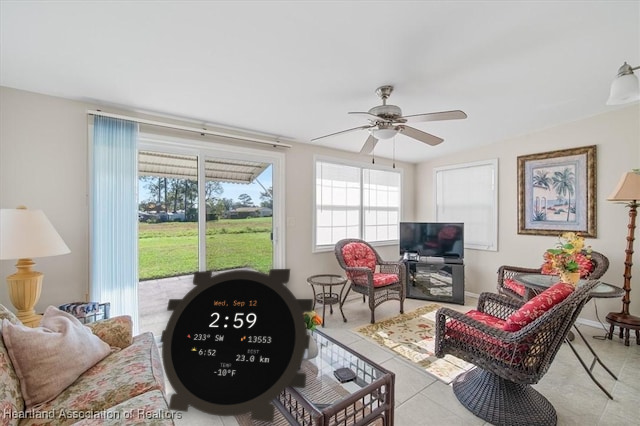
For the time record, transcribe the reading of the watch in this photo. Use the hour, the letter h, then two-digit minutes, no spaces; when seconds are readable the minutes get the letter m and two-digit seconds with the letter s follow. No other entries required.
2h59
